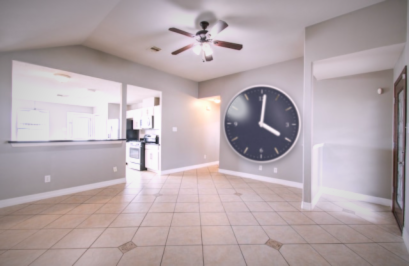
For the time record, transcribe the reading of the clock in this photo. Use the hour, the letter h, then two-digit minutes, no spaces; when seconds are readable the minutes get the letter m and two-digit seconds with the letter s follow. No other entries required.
4h01
